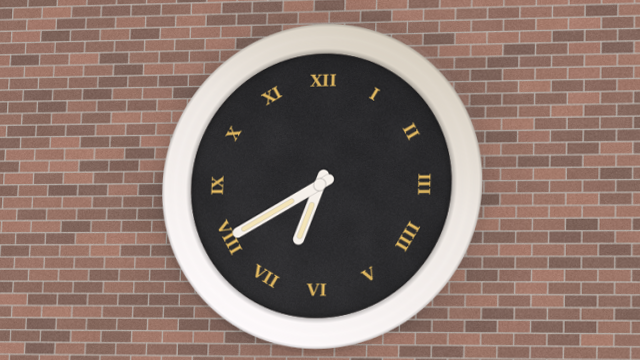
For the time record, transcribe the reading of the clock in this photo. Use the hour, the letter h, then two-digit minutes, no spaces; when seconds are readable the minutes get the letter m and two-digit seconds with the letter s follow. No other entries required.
6h40
